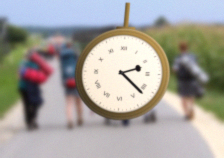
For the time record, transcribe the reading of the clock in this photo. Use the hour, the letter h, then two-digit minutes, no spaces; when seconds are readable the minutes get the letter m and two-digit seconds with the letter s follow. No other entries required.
2h22
